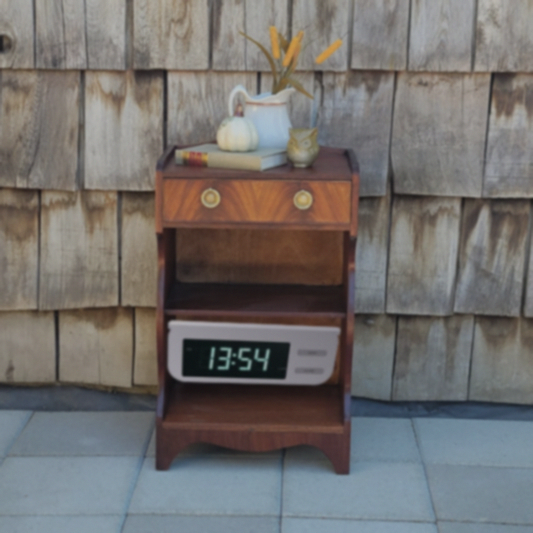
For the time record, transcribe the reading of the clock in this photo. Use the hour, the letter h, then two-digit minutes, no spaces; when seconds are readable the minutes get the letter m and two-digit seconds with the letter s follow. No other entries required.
13h54
